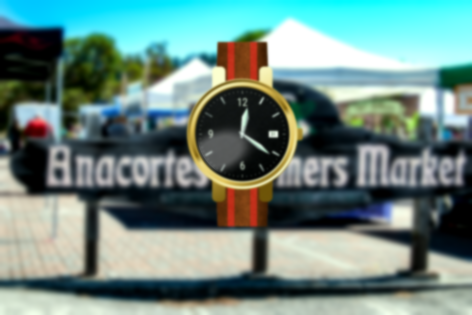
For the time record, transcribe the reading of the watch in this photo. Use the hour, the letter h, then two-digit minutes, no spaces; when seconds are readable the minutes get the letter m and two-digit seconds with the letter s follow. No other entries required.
12h21
